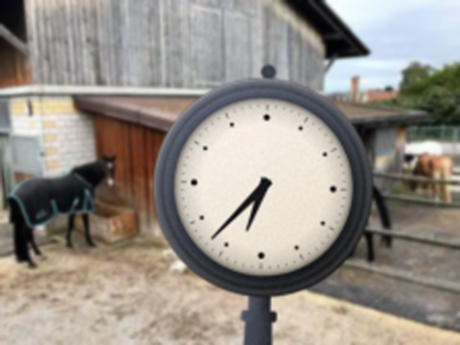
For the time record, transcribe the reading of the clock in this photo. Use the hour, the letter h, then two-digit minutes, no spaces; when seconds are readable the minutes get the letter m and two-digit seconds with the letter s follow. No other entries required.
6h37
